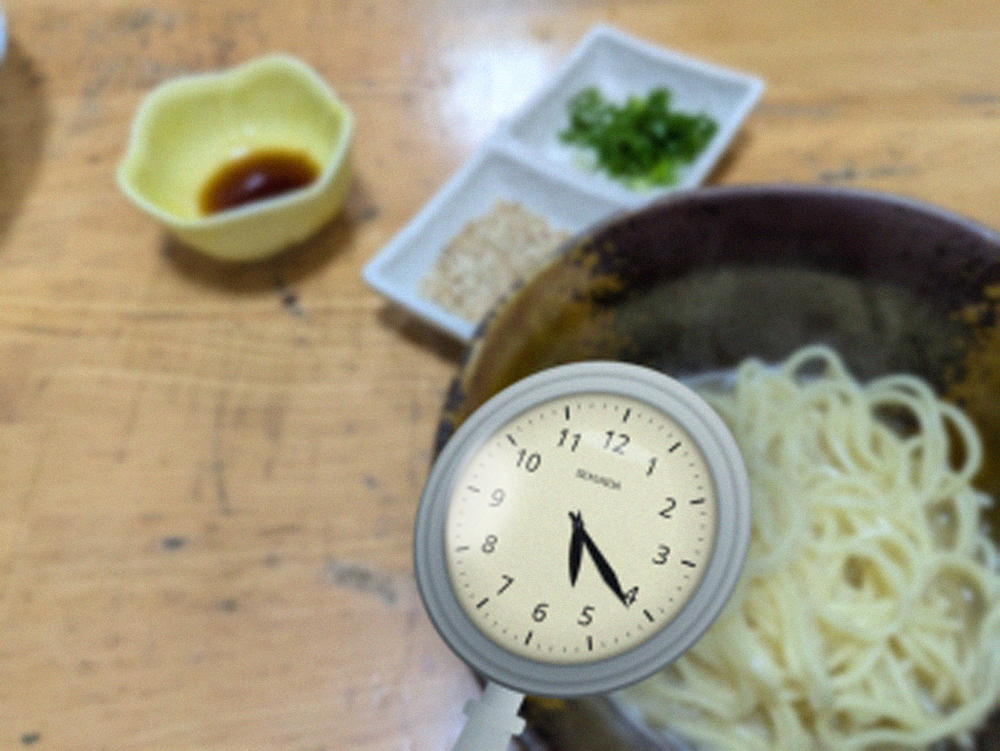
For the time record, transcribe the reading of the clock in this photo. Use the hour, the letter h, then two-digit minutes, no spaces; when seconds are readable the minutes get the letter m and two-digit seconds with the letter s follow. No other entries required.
5h21
